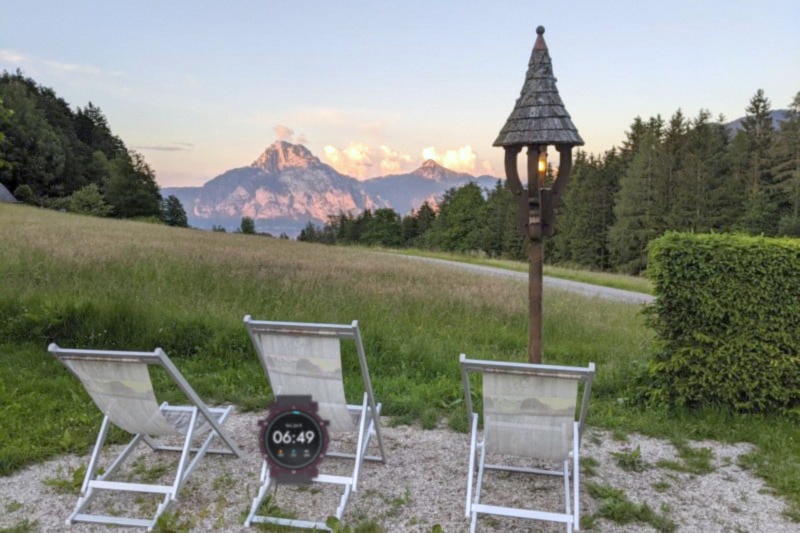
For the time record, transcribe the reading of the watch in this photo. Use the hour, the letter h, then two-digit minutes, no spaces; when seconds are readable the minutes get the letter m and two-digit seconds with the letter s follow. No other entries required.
6h49
